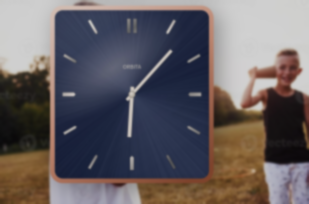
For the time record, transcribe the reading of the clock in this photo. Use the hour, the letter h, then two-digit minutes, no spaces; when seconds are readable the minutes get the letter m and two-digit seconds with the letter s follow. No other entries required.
6h07
